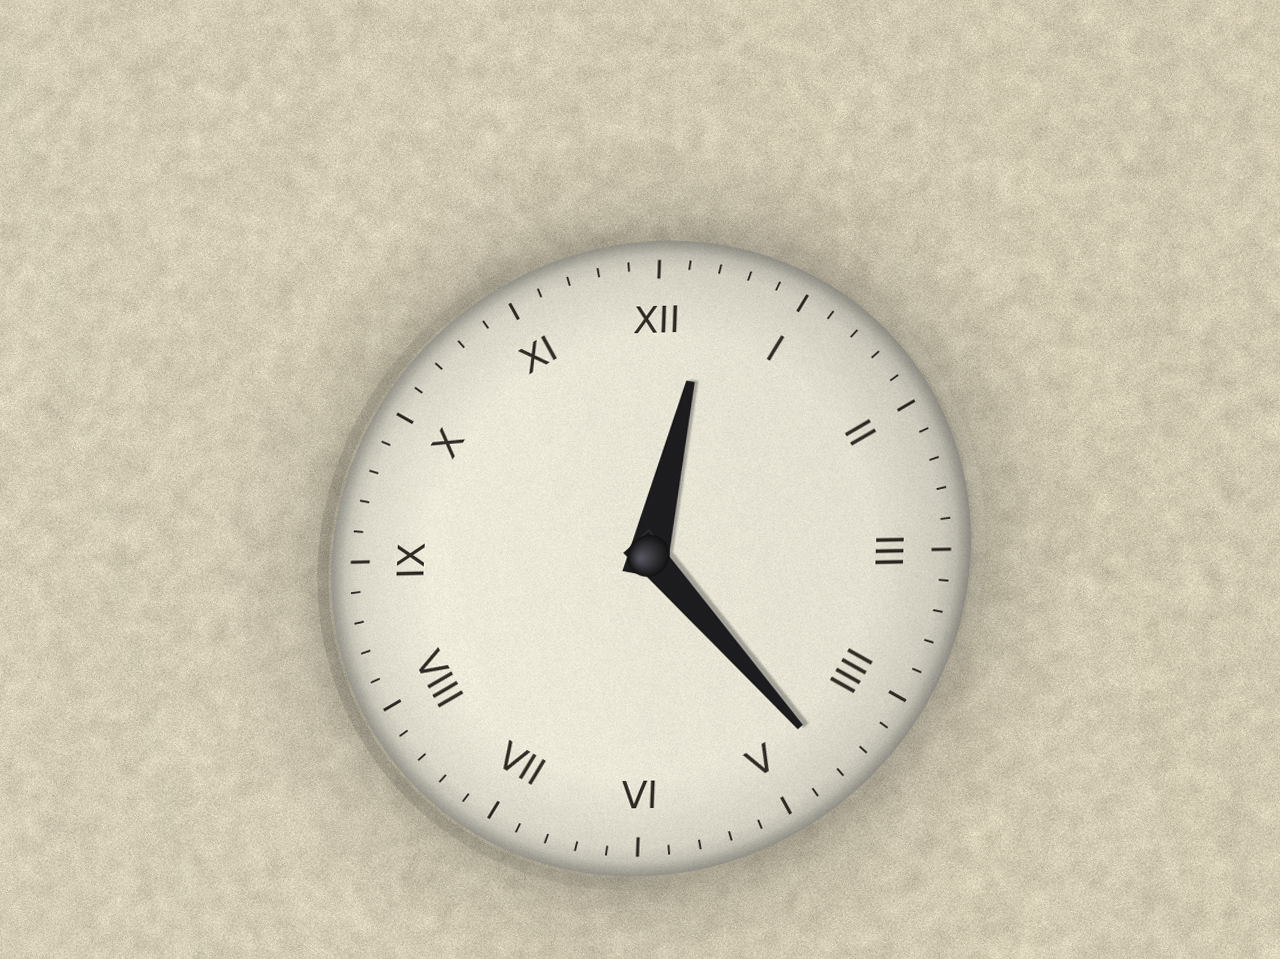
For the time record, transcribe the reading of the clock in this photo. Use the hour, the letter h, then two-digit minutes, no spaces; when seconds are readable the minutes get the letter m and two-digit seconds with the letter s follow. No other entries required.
12h23
